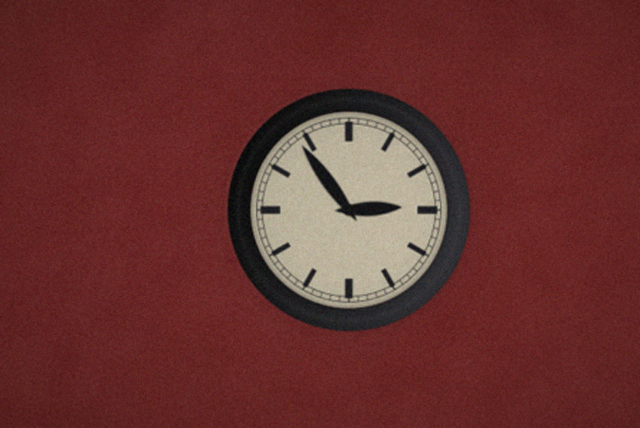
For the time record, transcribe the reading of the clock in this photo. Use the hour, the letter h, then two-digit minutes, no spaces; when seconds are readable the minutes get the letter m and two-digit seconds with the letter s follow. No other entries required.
2h54
